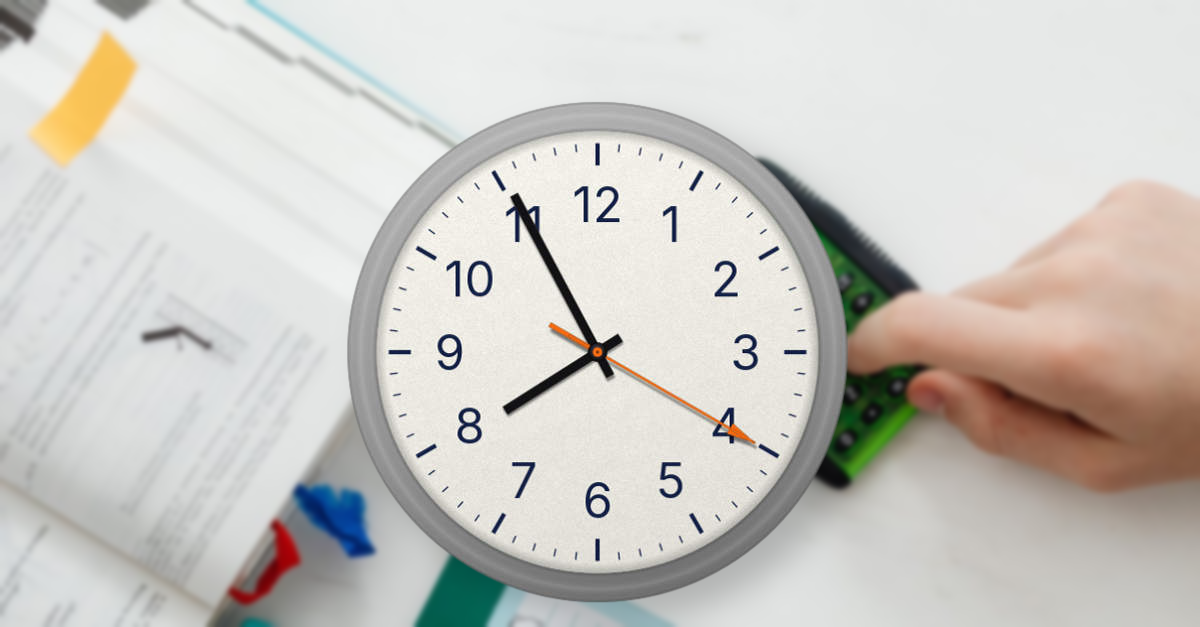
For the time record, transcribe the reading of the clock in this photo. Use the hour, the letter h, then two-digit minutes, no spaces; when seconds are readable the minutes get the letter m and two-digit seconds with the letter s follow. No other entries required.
7h55m20s
